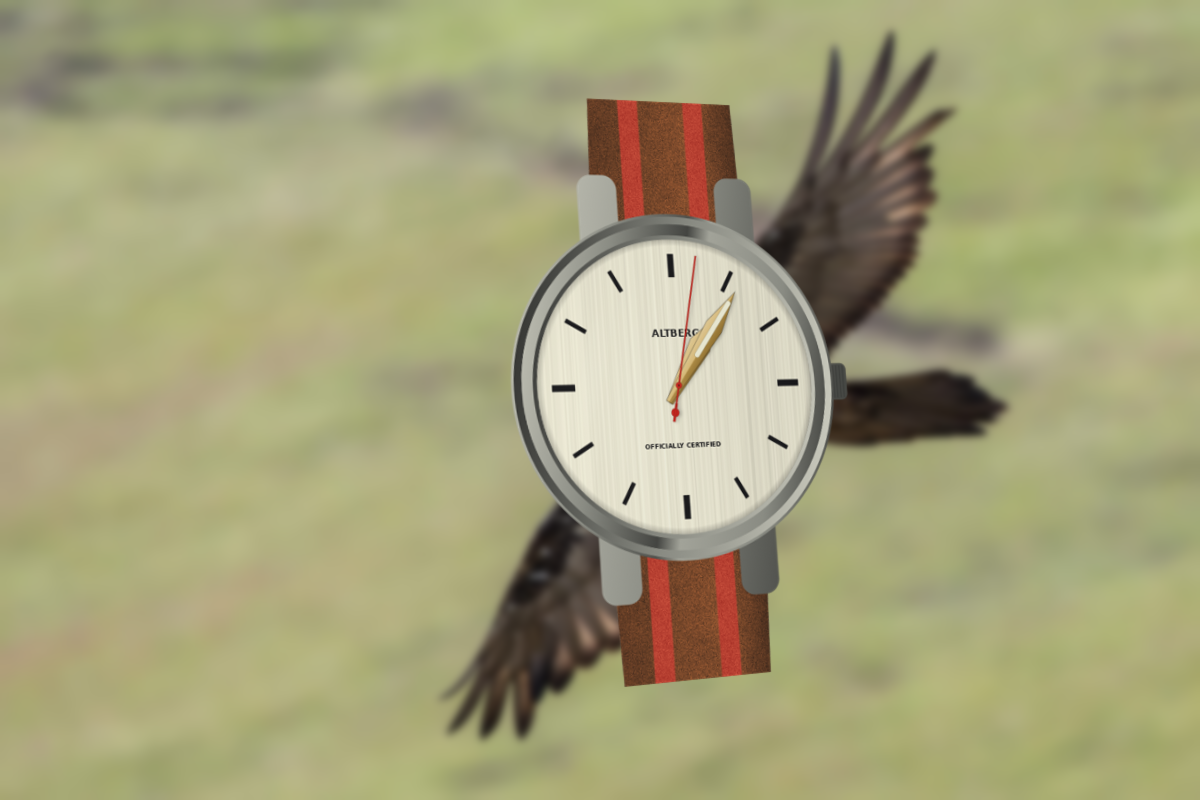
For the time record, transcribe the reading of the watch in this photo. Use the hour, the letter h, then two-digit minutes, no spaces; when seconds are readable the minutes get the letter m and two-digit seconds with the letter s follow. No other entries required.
1h06m02s
